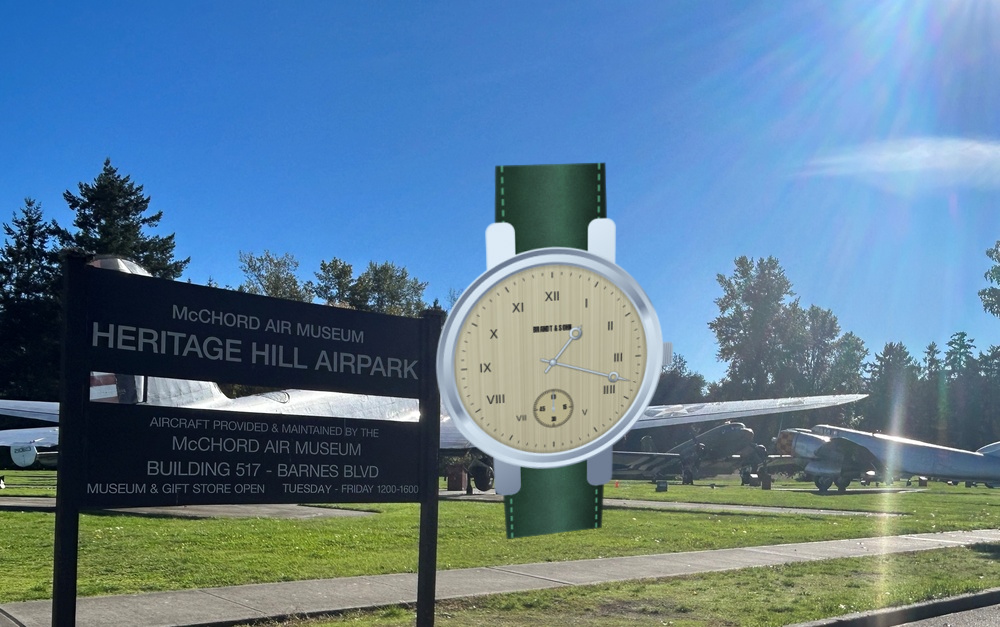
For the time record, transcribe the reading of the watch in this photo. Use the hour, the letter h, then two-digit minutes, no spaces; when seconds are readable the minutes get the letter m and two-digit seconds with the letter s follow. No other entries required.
1h18
